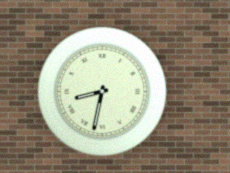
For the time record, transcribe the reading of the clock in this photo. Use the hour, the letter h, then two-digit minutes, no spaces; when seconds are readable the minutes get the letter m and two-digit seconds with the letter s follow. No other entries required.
8h32
